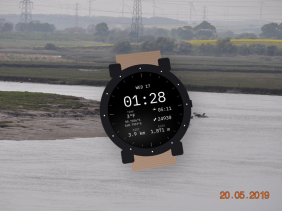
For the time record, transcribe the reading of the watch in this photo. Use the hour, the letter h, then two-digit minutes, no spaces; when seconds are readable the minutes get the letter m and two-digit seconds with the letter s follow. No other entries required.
1h28
